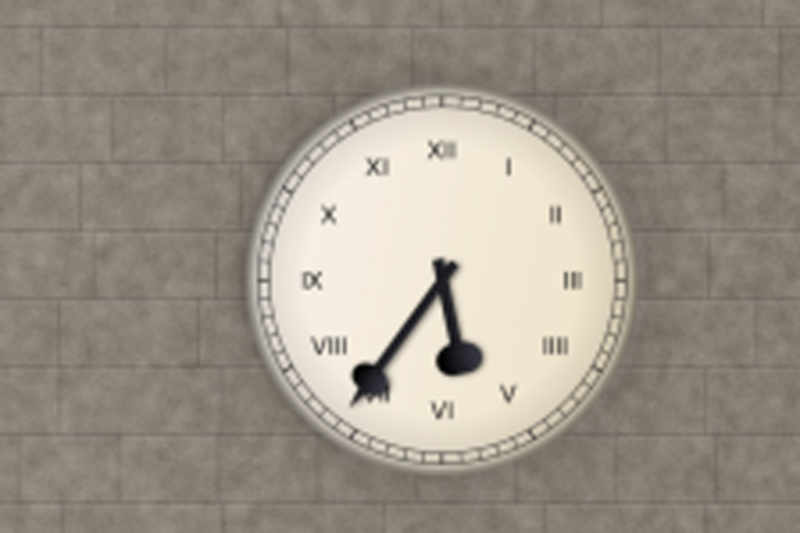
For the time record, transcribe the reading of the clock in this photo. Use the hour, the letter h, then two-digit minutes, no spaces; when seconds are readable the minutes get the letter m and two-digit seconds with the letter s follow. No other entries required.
5h36
